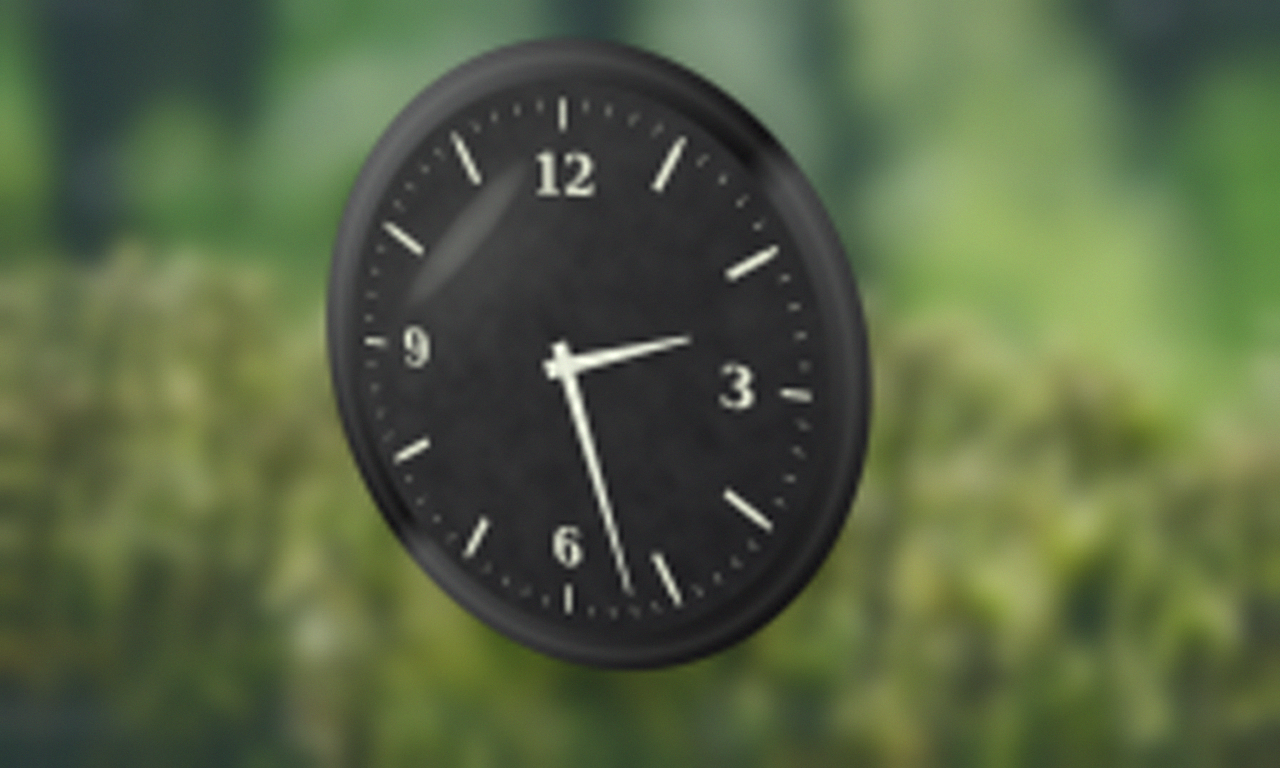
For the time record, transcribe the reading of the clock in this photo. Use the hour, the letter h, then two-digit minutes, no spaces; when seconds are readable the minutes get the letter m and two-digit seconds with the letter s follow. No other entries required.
2h27
